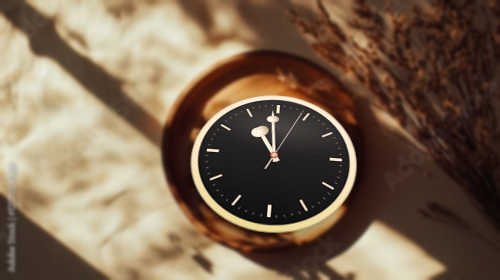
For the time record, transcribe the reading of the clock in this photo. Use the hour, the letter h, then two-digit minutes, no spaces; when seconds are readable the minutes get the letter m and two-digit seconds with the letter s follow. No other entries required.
10h59m04s
